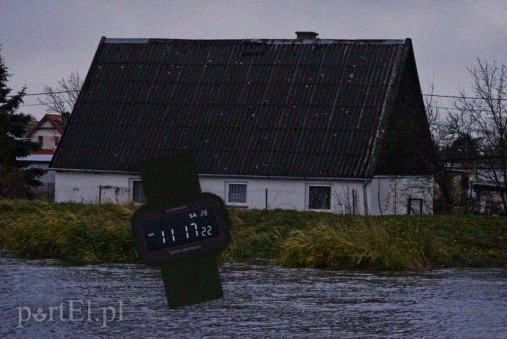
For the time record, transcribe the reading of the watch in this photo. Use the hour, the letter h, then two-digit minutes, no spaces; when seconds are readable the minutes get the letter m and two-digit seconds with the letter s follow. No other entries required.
11h17m22s
